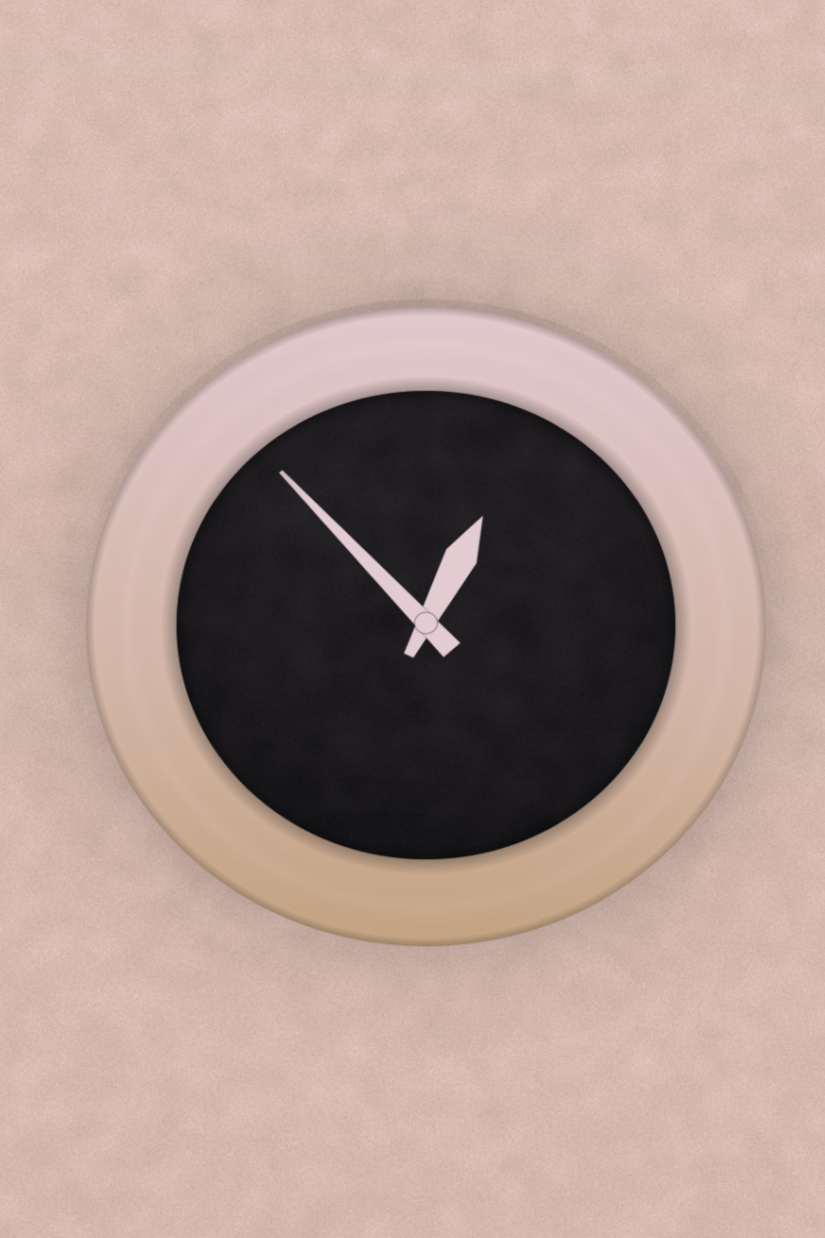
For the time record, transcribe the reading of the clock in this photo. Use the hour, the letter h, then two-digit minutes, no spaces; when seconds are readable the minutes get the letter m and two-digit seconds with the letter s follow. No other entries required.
12h53
